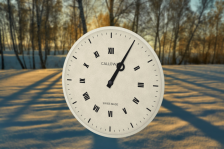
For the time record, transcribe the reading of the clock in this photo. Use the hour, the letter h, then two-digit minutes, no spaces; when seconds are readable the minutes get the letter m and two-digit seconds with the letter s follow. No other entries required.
1h05
